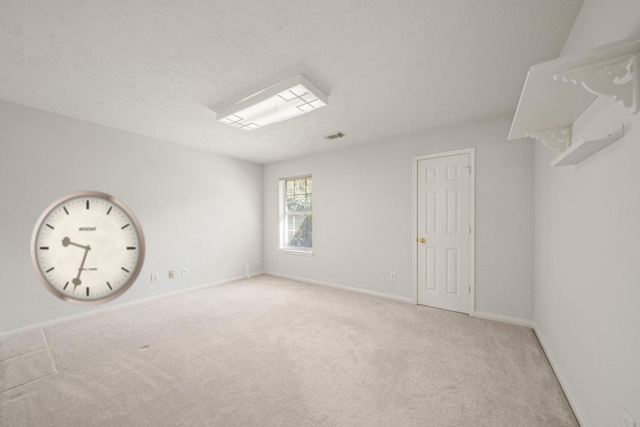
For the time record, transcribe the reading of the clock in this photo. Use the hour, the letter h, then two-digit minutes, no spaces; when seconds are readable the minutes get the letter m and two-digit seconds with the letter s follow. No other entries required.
9h33
